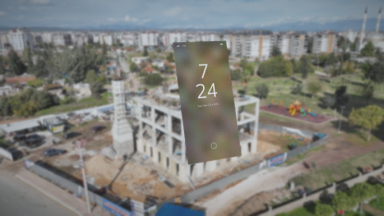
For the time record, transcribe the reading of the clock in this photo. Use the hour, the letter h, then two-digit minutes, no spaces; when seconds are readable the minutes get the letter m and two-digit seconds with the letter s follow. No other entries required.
7h24
